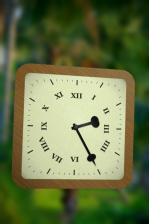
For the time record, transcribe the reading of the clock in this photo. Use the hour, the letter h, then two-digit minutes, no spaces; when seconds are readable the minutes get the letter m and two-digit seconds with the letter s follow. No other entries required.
2h25
